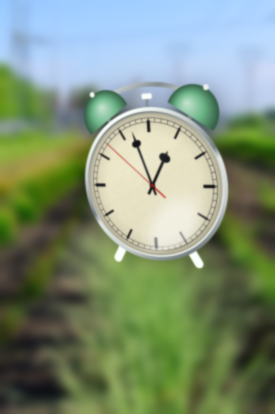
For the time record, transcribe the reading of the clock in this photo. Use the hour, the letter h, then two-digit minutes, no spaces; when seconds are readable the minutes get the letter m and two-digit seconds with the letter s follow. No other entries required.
12h56m52s
